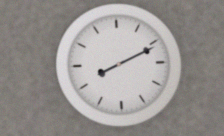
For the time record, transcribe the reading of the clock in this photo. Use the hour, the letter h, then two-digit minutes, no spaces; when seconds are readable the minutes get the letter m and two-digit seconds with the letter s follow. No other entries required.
8h11
